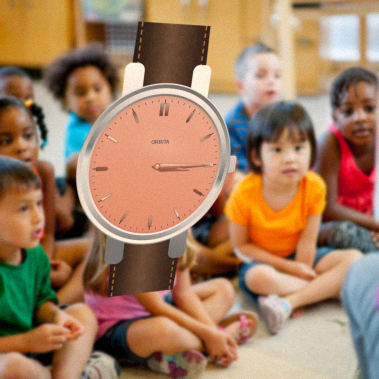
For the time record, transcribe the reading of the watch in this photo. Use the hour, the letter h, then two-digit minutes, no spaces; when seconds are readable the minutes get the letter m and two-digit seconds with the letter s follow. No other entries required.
3h15
